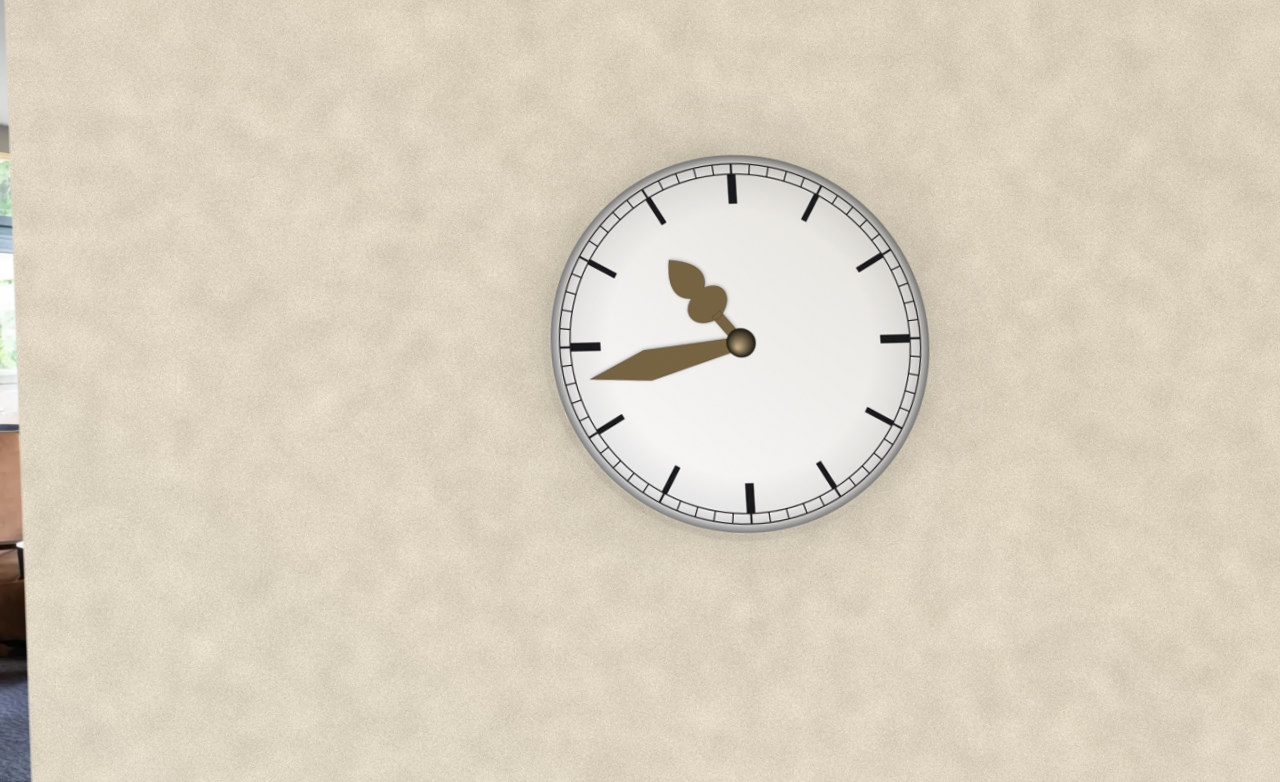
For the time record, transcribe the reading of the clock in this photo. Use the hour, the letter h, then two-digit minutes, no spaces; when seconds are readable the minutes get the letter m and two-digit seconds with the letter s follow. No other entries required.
10h43
